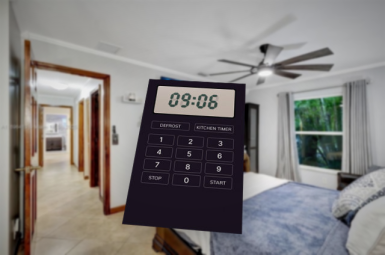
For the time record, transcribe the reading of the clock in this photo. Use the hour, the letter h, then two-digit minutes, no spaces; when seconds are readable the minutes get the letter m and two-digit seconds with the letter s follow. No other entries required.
9h06
